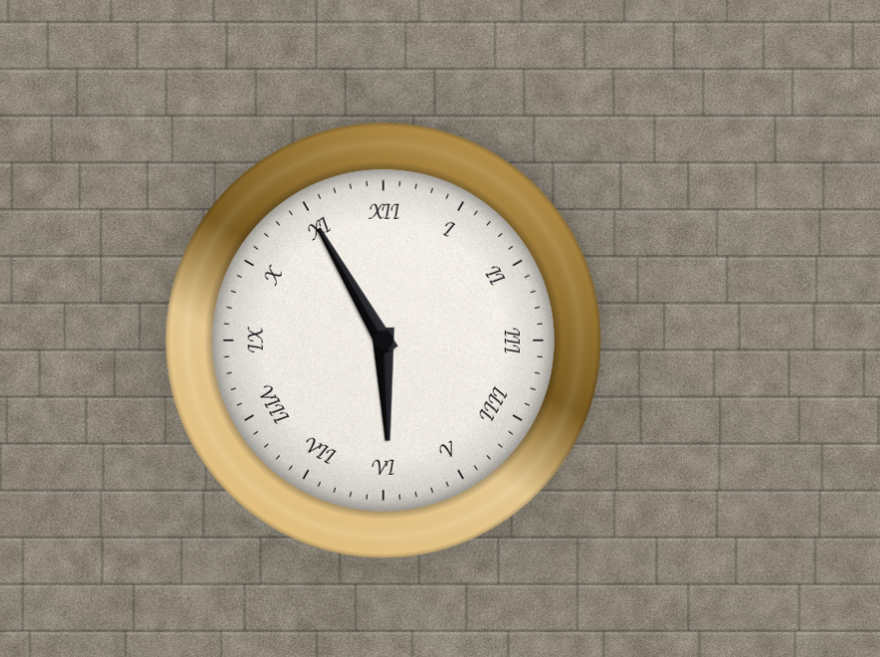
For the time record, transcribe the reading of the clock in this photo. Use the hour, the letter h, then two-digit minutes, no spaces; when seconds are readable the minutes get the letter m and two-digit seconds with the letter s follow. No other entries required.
5h55
